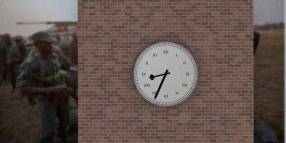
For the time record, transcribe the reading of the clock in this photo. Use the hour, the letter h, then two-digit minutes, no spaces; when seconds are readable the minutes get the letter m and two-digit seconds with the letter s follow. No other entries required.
8h34
